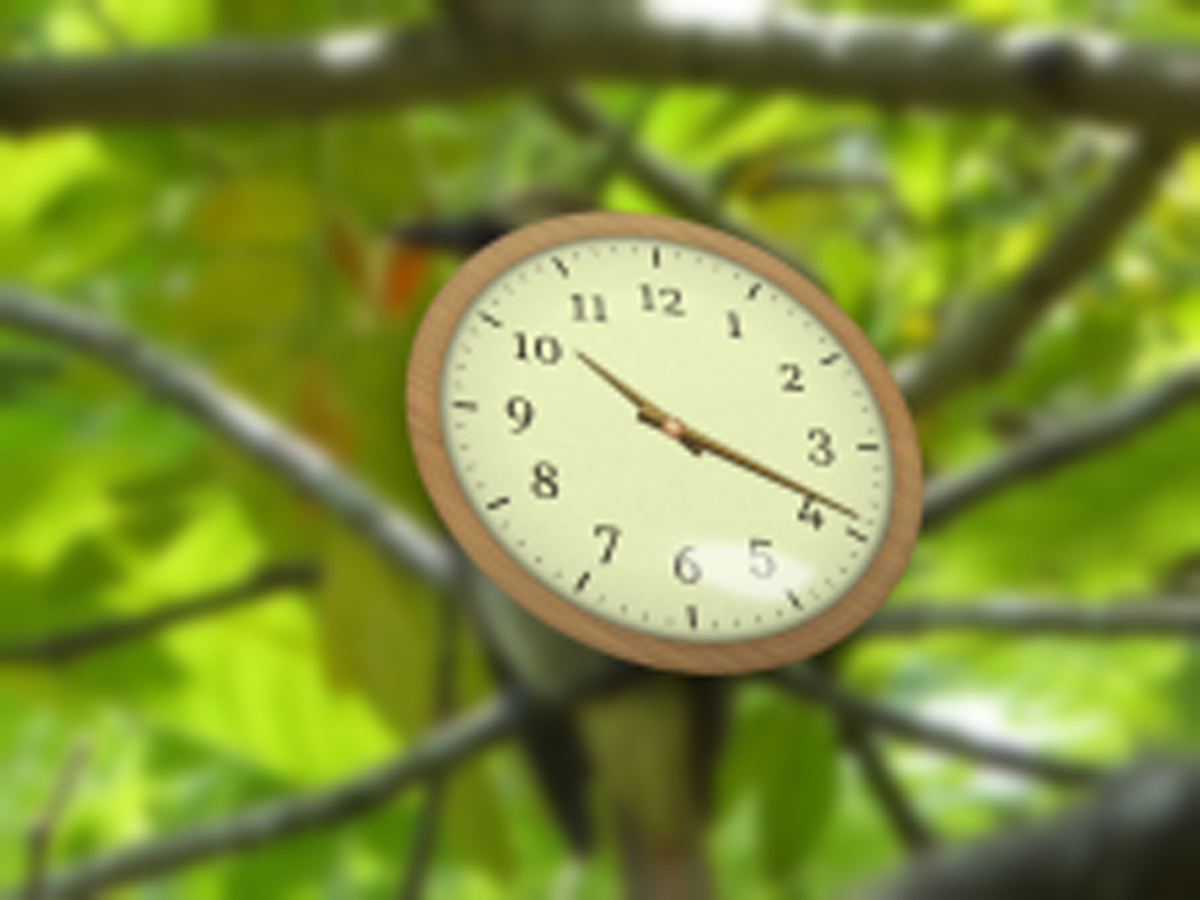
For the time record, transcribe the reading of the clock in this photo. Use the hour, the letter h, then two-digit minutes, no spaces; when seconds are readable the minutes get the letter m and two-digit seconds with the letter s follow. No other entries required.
10h19
